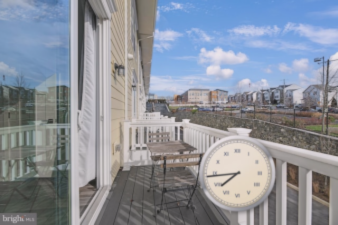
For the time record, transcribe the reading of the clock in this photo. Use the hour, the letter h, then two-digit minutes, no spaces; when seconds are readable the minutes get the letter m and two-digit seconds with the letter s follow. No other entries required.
7h44
